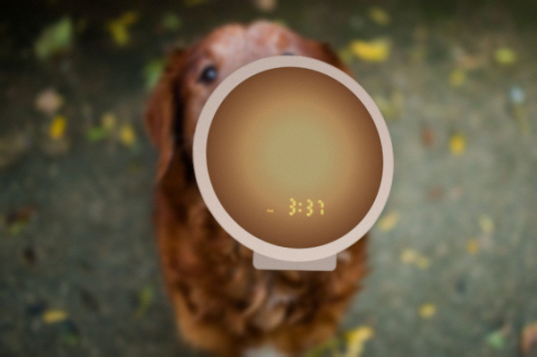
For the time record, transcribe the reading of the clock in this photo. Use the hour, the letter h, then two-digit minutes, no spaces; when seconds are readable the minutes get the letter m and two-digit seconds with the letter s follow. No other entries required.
3h37
